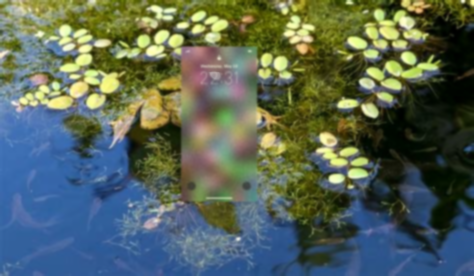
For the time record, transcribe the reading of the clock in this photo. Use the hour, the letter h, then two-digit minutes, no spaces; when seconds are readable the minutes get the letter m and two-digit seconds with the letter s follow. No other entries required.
22h31
